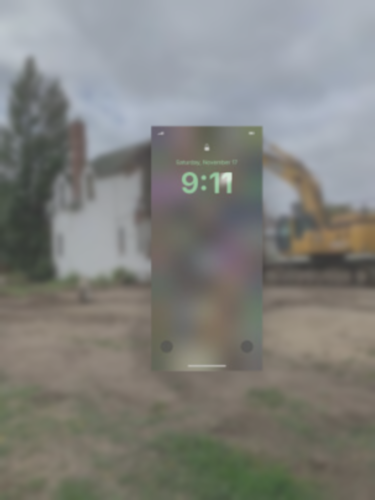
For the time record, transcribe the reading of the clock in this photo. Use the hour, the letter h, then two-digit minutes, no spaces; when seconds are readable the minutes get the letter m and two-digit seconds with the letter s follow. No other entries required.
9h11
